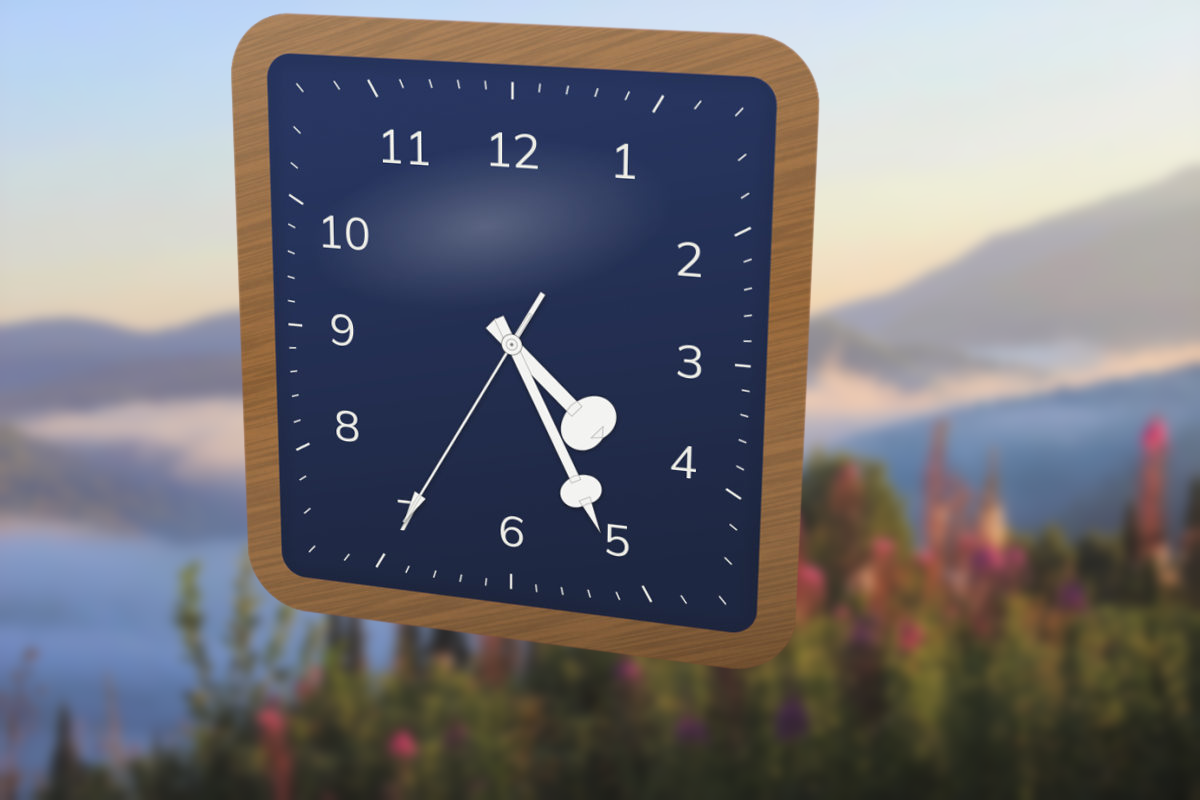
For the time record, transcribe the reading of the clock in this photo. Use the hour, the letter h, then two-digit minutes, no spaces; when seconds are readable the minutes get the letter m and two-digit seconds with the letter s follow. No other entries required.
4h25m35s
